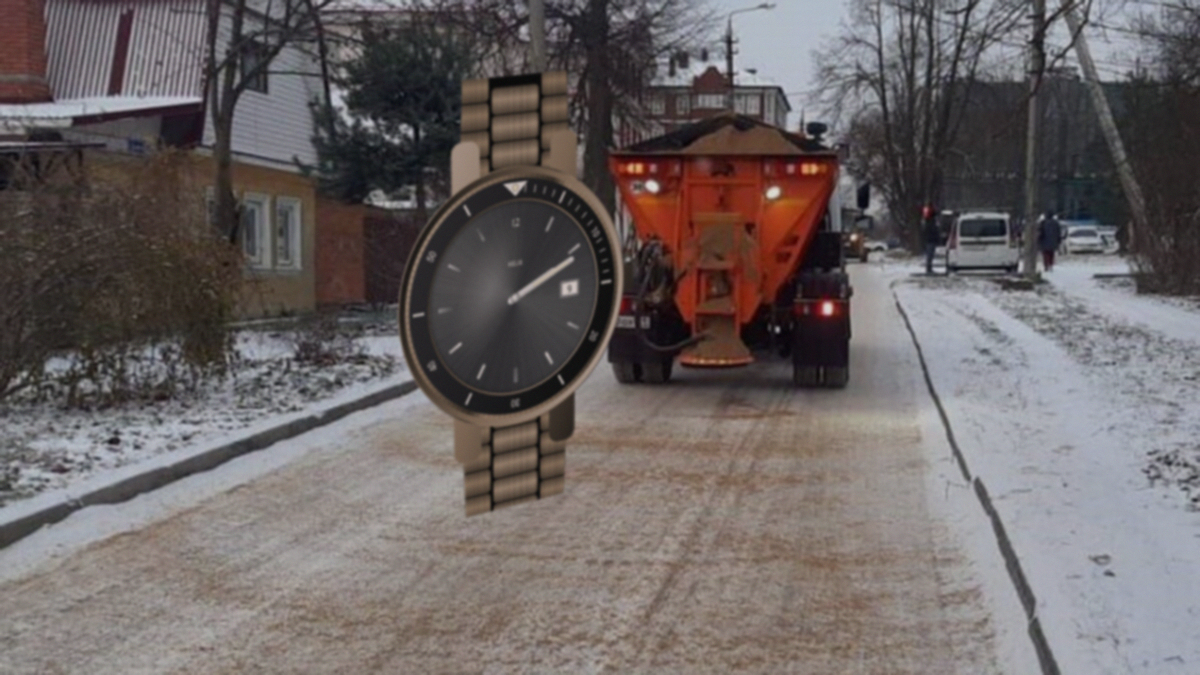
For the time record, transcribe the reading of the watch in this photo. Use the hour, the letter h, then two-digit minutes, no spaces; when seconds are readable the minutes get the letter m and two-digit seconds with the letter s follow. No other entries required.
2h11
